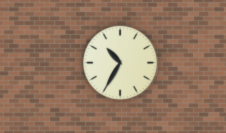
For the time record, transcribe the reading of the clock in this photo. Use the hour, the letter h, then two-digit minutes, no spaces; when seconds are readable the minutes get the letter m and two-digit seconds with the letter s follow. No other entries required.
10h35
